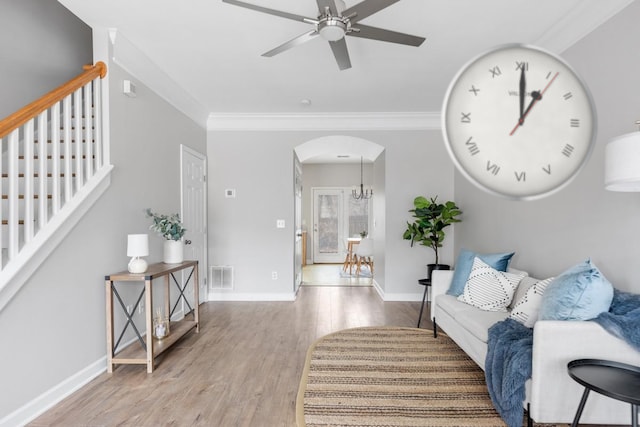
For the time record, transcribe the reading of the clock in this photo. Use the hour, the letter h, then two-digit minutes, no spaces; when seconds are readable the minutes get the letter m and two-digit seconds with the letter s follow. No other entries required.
1h00m06s
